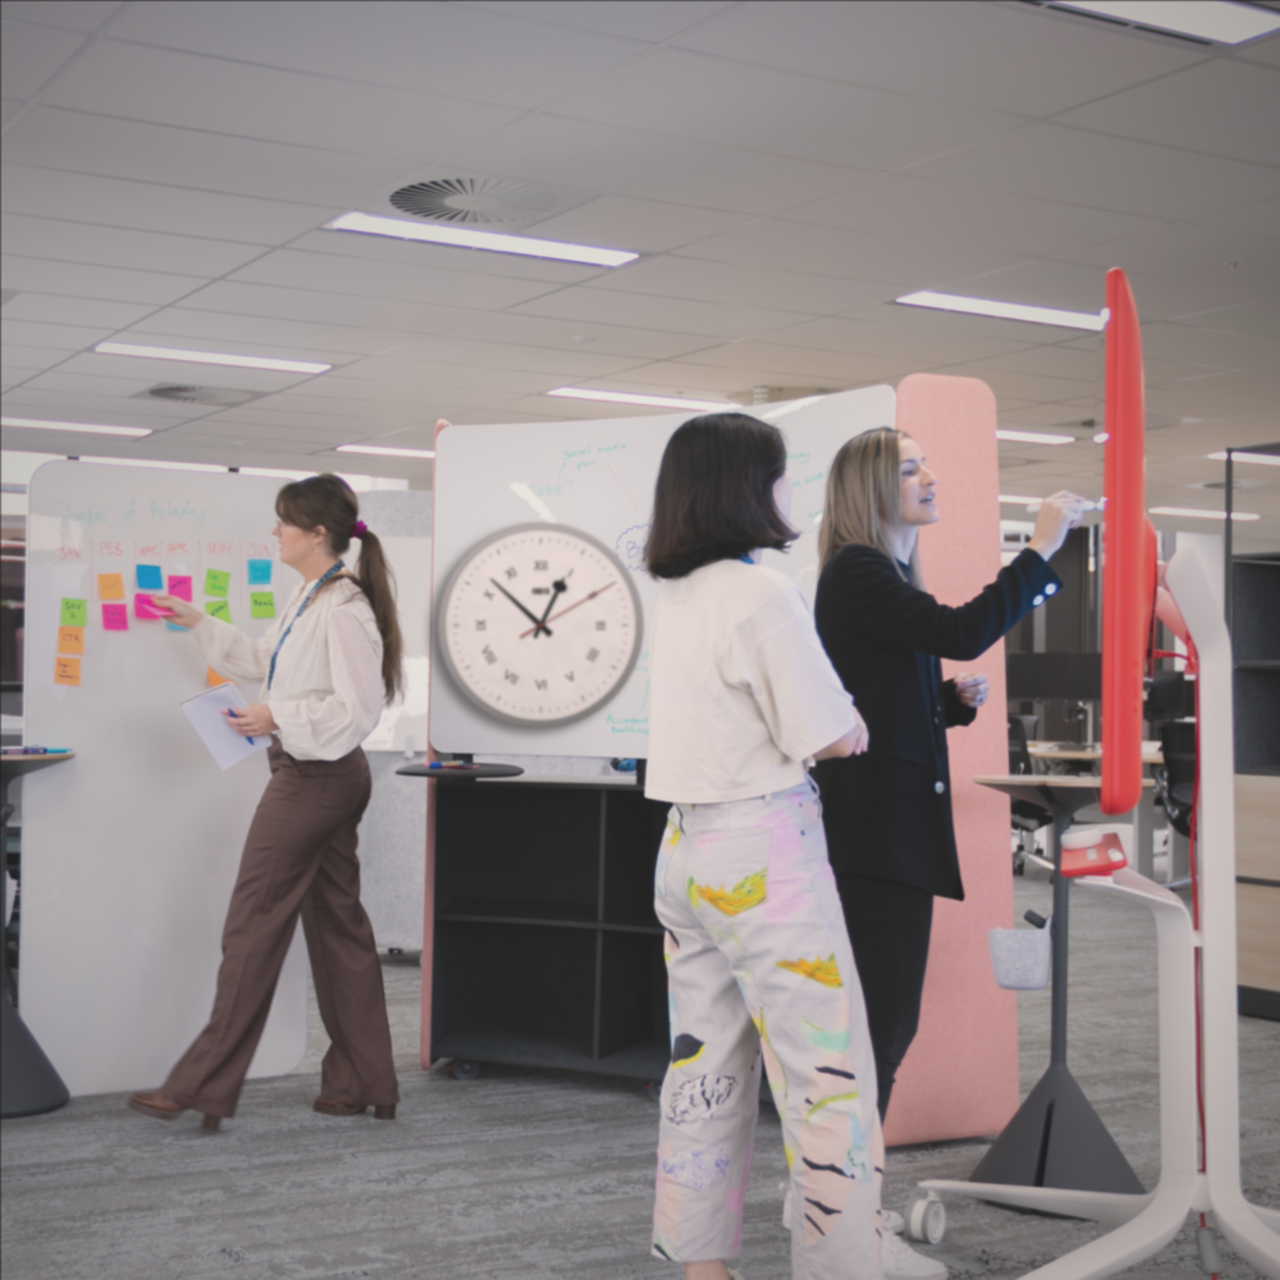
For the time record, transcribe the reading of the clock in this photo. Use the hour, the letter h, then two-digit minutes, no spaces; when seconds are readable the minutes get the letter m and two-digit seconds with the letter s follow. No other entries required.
12h52m10s
